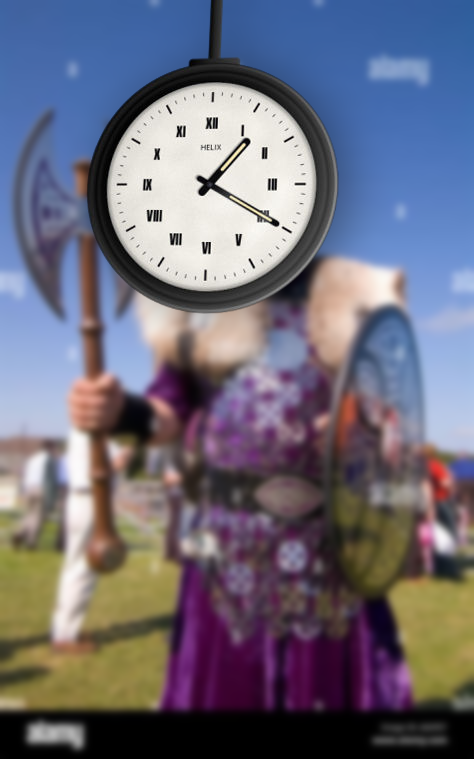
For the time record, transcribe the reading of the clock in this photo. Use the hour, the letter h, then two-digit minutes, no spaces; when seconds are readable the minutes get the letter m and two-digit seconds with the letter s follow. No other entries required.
1h20
